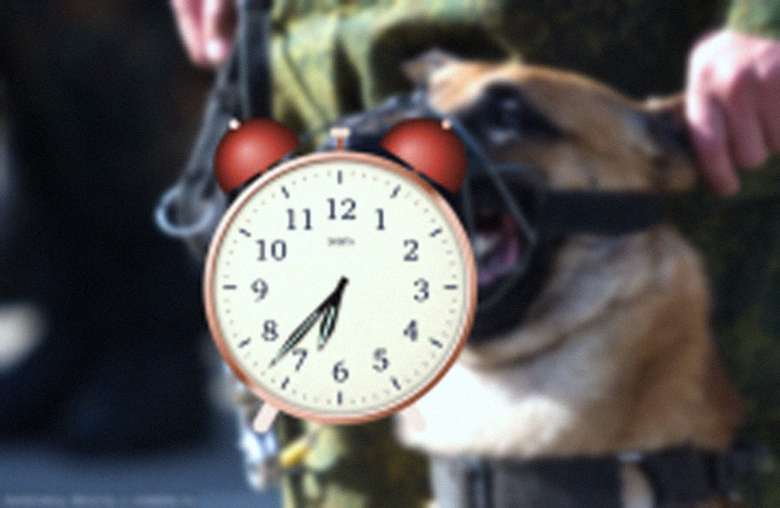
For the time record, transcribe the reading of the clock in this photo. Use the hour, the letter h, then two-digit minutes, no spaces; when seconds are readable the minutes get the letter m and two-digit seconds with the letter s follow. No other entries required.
6h37
